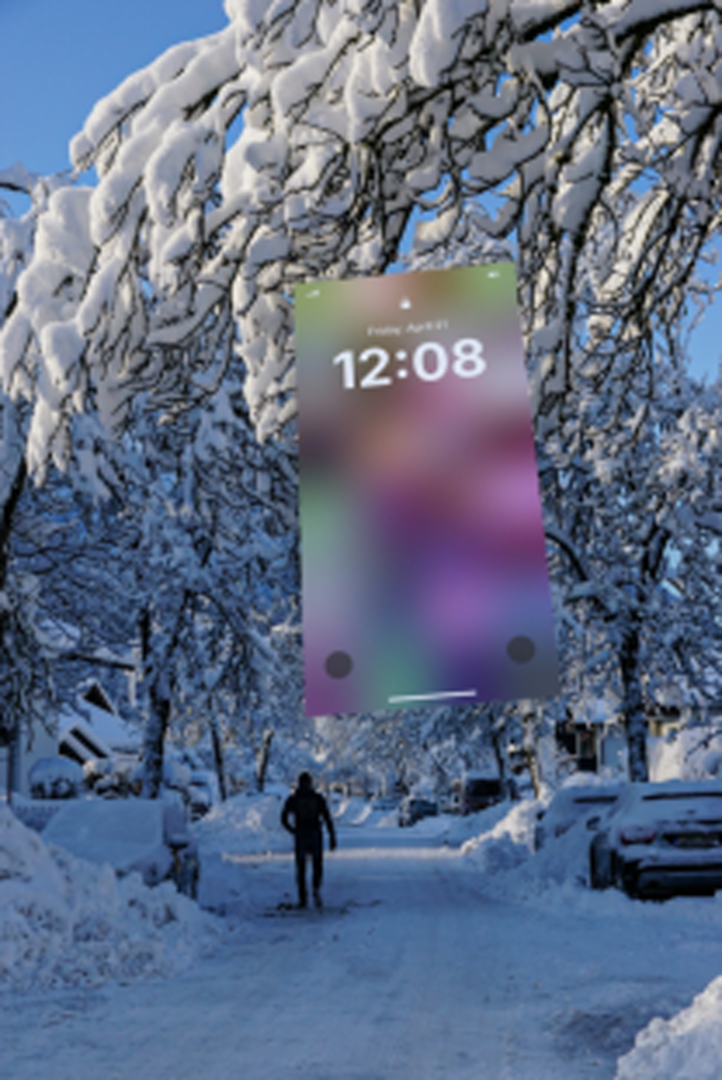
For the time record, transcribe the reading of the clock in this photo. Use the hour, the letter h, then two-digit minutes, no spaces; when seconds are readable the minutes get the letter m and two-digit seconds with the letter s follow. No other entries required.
12h08
